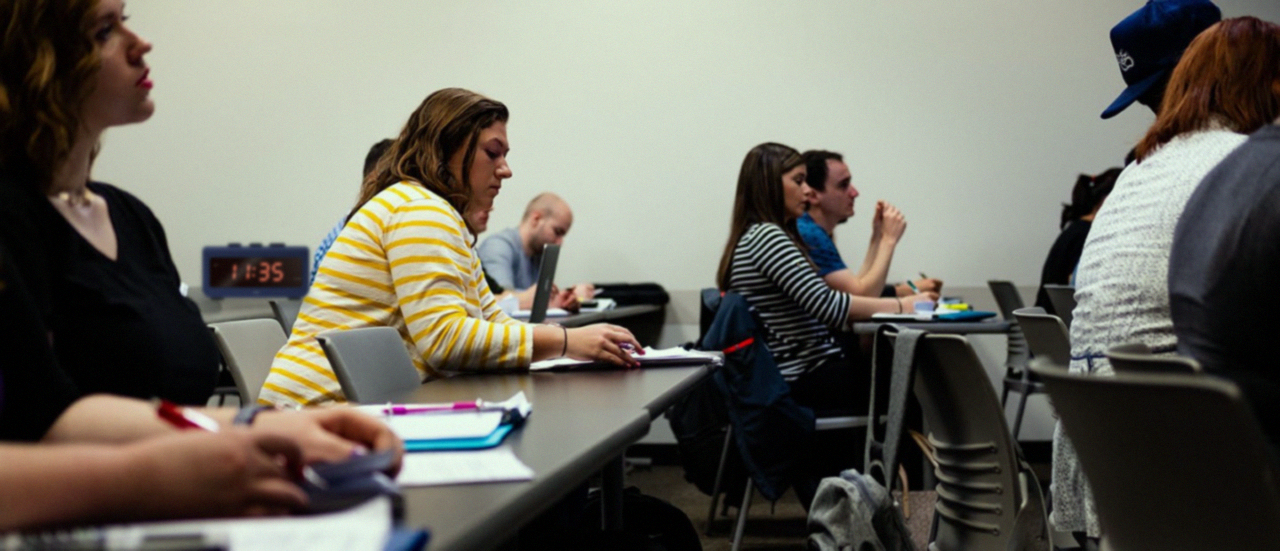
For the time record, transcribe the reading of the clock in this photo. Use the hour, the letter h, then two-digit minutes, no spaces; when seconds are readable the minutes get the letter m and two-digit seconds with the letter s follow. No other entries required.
11h35
